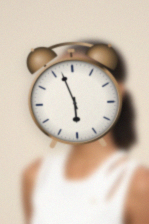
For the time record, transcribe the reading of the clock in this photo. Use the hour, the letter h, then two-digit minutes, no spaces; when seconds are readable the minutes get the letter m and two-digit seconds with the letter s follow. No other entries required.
5h57
